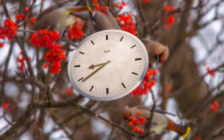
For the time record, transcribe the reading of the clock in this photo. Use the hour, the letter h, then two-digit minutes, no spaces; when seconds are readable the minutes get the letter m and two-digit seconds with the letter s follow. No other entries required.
8h39
